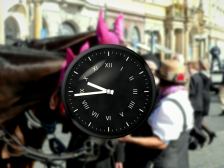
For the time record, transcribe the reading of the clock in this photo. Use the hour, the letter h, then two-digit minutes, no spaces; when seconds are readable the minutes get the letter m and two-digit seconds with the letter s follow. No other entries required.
9h44
